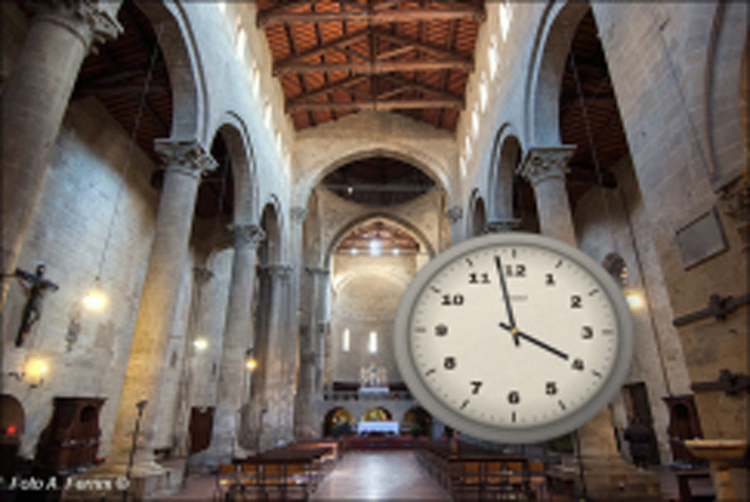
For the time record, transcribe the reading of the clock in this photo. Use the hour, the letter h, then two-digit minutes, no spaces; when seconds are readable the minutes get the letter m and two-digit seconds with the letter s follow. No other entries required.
3h58
